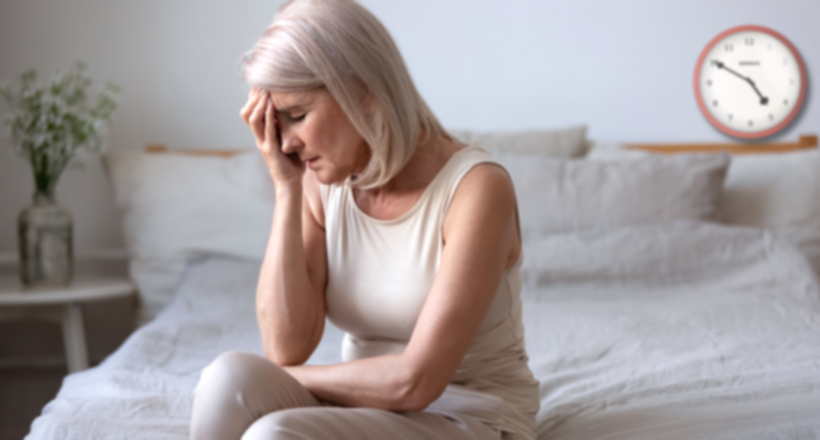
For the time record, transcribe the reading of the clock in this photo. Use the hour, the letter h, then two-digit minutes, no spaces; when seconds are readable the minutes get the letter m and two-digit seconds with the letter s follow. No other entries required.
4h50
